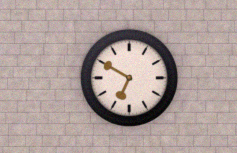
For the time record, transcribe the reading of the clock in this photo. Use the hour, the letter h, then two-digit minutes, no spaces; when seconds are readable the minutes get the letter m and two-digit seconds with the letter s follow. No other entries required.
6h50
